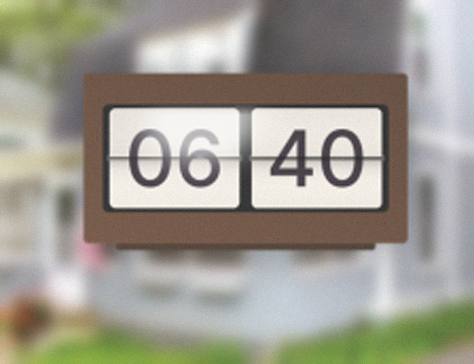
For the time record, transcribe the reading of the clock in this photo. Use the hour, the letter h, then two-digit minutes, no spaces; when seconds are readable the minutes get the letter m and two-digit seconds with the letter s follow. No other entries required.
6h40
